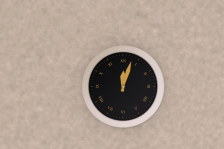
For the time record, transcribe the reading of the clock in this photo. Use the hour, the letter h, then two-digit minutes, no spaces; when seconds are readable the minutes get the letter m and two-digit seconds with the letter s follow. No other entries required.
12h03
